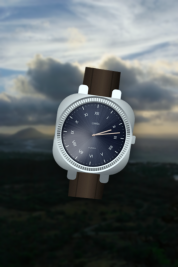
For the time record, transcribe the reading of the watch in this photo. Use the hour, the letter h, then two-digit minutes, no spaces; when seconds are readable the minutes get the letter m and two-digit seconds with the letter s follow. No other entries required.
2h13
